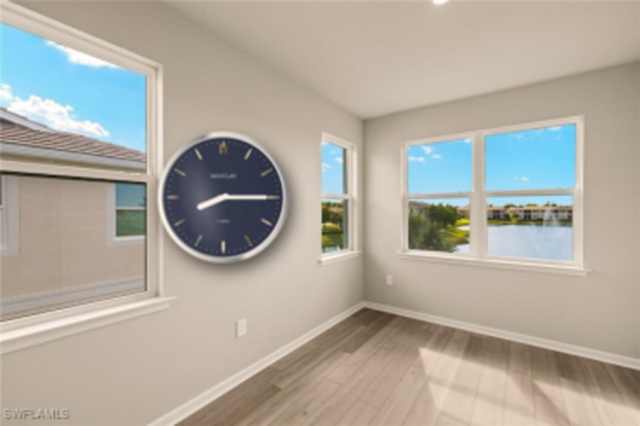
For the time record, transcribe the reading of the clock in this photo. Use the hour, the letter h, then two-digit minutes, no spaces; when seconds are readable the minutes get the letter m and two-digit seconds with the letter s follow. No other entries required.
8h15
